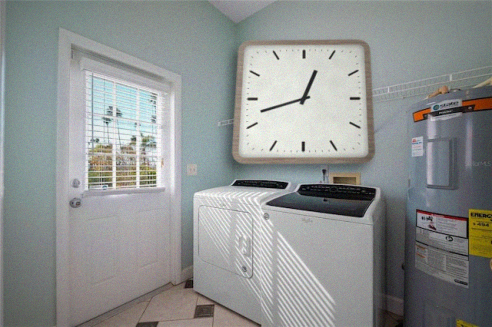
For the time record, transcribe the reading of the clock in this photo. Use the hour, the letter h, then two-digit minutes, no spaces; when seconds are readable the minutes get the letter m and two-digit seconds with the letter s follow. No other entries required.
12h42
